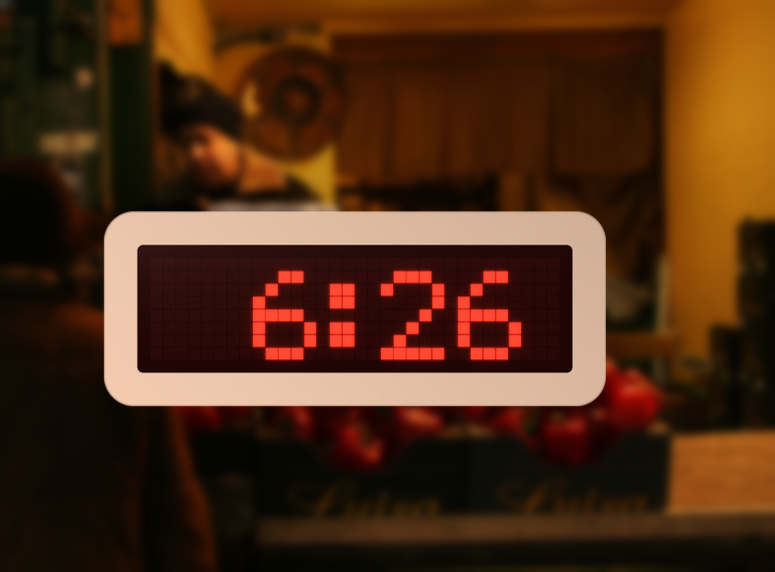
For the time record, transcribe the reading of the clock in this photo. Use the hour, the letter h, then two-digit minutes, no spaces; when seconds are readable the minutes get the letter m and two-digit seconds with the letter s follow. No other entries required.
6h26
